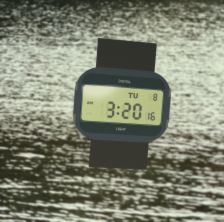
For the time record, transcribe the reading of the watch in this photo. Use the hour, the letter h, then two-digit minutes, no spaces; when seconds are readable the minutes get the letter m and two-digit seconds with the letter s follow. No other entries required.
3h20m16s
